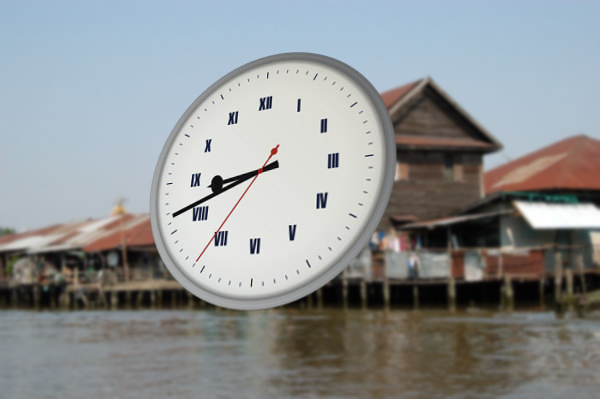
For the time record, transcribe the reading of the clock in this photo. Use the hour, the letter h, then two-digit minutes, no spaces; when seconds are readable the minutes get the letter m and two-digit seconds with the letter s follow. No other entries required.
8h41m36s
